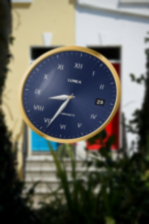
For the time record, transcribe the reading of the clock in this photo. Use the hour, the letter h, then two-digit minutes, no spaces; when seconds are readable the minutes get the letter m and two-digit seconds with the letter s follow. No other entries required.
8h34
